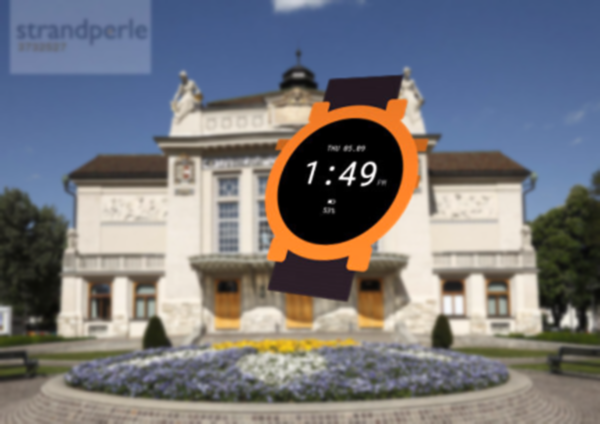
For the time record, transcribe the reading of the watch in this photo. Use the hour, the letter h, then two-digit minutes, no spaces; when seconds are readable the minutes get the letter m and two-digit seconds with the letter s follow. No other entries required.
1h49
